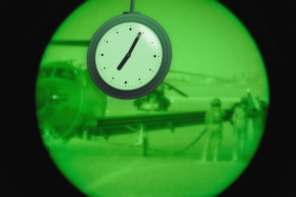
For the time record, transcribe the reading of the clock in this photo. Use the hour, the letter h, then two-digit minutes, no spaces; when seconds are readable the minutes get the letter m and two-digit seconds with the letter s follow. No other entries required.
7h04
